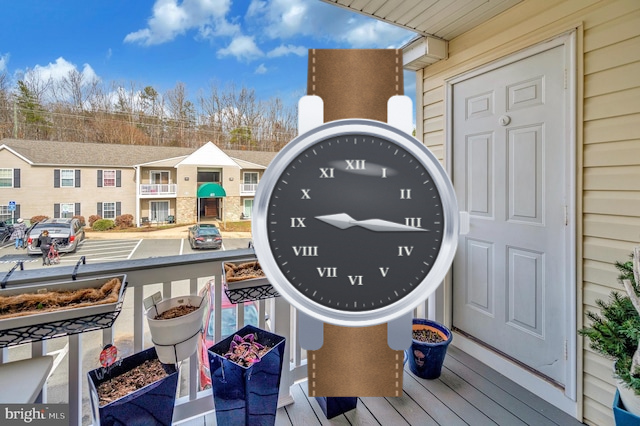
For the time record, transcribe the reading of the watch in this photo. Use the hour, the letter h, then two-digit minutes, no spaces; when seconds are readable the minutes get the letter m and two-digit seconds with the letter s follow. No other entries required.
9h16
